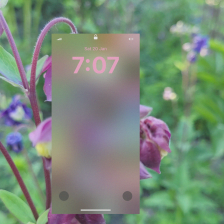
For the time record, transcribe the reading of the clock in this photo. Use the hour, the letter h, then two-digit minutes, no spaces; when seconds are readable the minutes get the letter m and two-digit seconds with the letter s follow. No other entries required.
7h07
